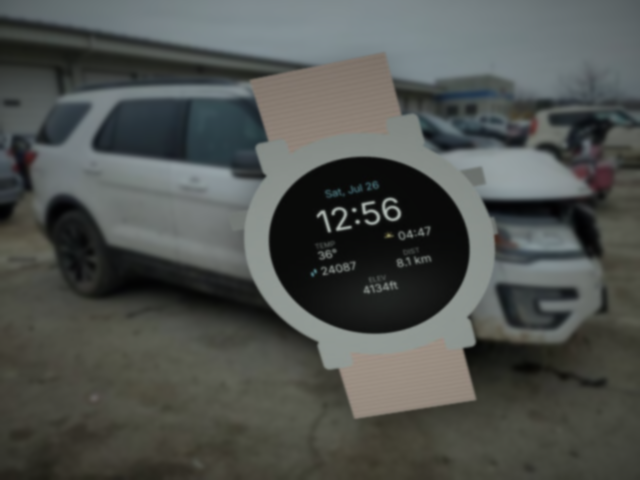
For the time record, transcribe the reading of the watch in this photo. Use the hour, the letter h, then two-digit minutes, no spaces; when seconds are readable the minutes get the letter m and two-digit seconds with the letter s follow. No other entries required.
12h56
